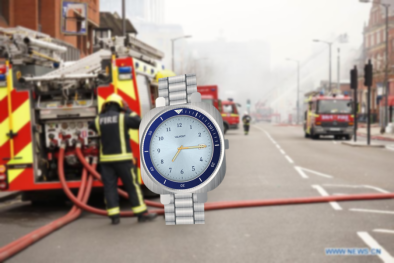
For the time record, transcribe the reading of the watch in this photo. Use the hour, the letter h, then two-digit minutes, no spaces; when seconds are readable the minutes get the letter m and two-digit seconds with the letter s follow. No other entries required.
7h15
